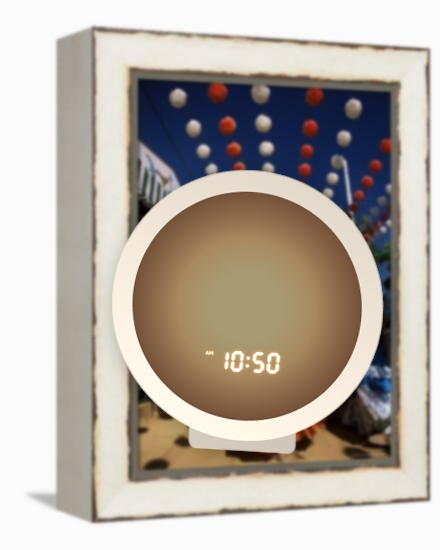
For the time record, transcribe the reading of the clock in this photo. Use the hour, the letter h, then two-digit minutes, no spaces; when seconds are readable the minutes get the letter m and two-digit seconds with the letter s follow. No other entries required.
10h50
